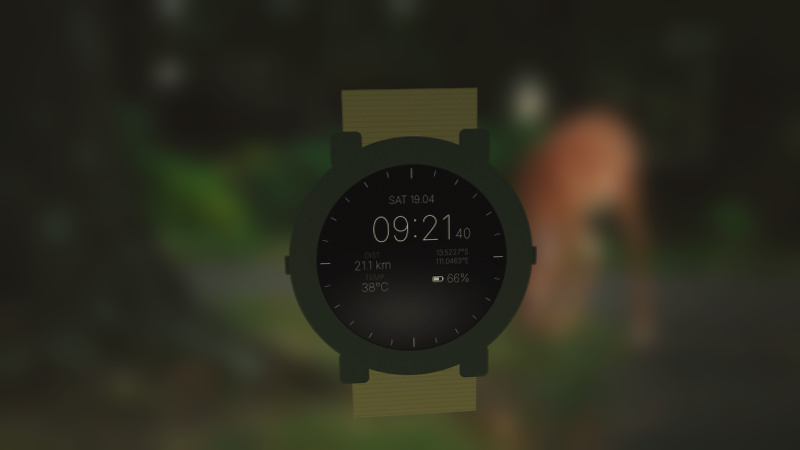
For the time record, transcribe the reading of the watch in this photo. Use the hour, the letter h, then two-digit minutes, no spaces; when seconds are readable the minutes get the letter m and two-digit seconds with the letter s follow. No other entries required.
9h21m40s
